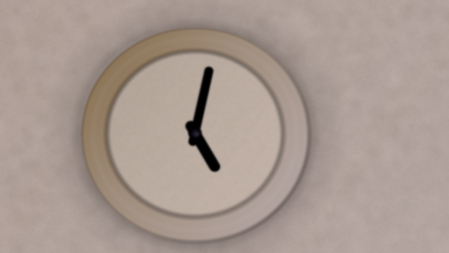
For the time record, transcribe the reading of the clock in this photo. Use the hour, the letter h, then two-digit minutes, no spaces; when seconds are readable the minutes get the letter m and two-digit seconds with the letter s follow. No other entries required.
5h02
